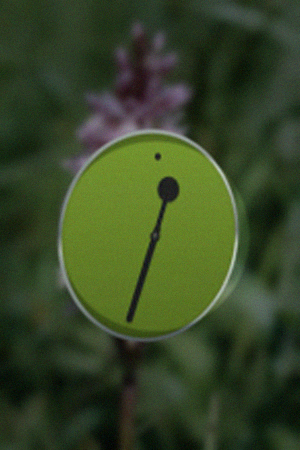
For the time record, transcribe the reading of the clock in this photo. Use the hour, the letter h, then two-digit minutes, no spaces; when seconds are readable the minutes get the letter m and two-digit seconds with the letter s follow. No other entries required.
12h33
